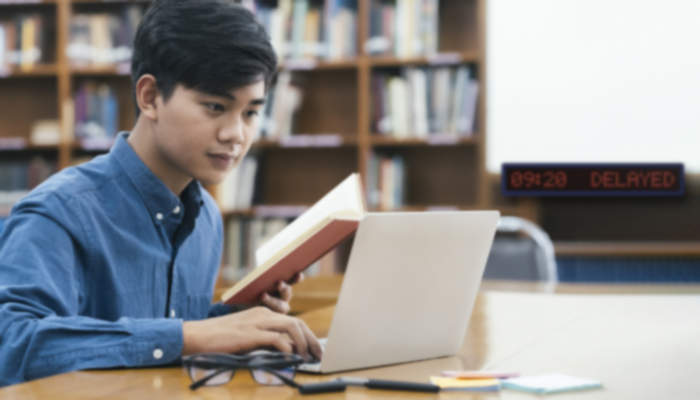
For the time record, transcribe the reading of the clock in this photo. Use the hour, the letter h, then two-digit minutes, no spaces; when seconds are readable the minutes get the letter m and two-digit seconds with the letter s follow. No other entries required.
9h20
